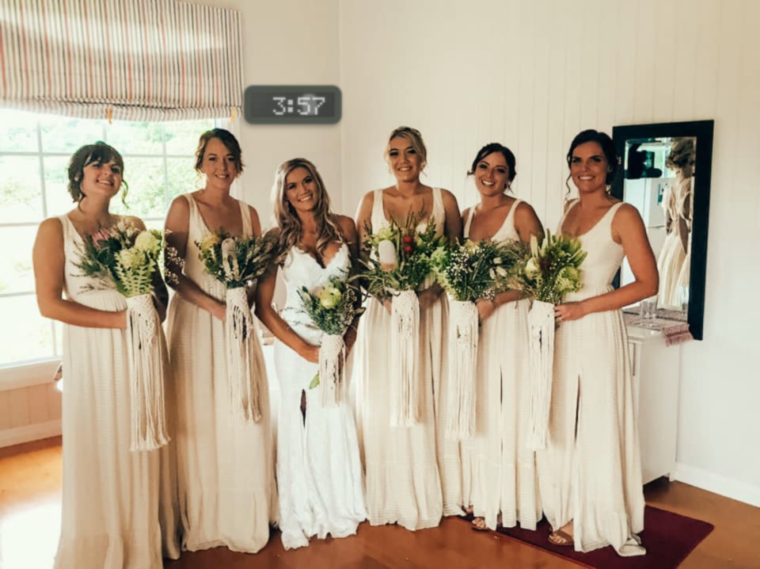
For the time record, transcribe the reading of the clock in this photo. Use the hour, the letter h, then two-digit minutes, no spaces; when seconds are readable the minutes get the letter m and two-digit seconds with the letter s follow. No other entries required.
3h57
